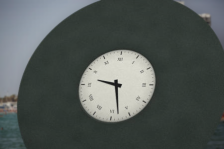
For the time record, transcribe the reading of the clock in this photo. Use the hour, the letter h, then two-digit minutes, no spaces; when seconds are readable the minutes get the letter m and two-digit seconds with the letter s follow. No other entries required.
9h28
